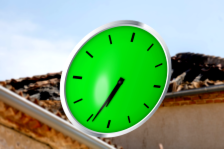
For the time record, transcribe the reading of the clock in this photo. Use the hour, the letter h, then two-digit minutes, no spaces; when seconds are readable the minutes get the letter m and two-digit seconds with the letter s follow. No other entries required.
6h34
